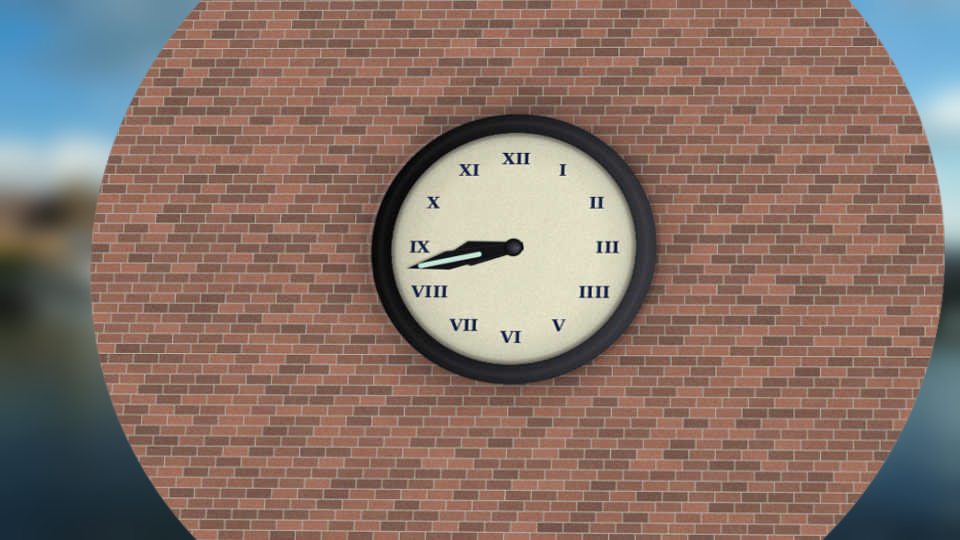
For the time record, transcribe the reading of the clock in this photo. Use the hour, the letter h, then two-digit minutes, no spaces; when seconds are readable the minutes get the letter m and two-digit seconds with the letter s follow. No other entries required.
8h43
